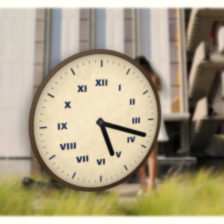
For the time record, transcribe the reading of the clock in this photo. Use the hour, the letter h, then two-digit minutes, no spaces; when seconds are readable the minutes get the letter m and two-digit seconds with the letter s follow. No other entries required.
5h18
